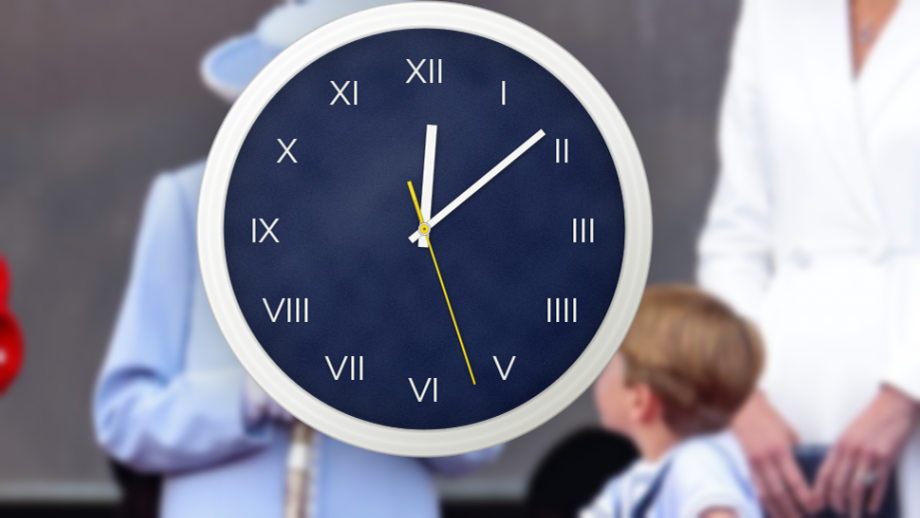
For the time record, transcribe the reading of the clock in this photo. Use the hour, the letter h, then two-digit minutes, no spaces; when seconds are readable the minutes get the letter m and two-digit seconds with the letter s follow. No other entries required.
12h08m27s
